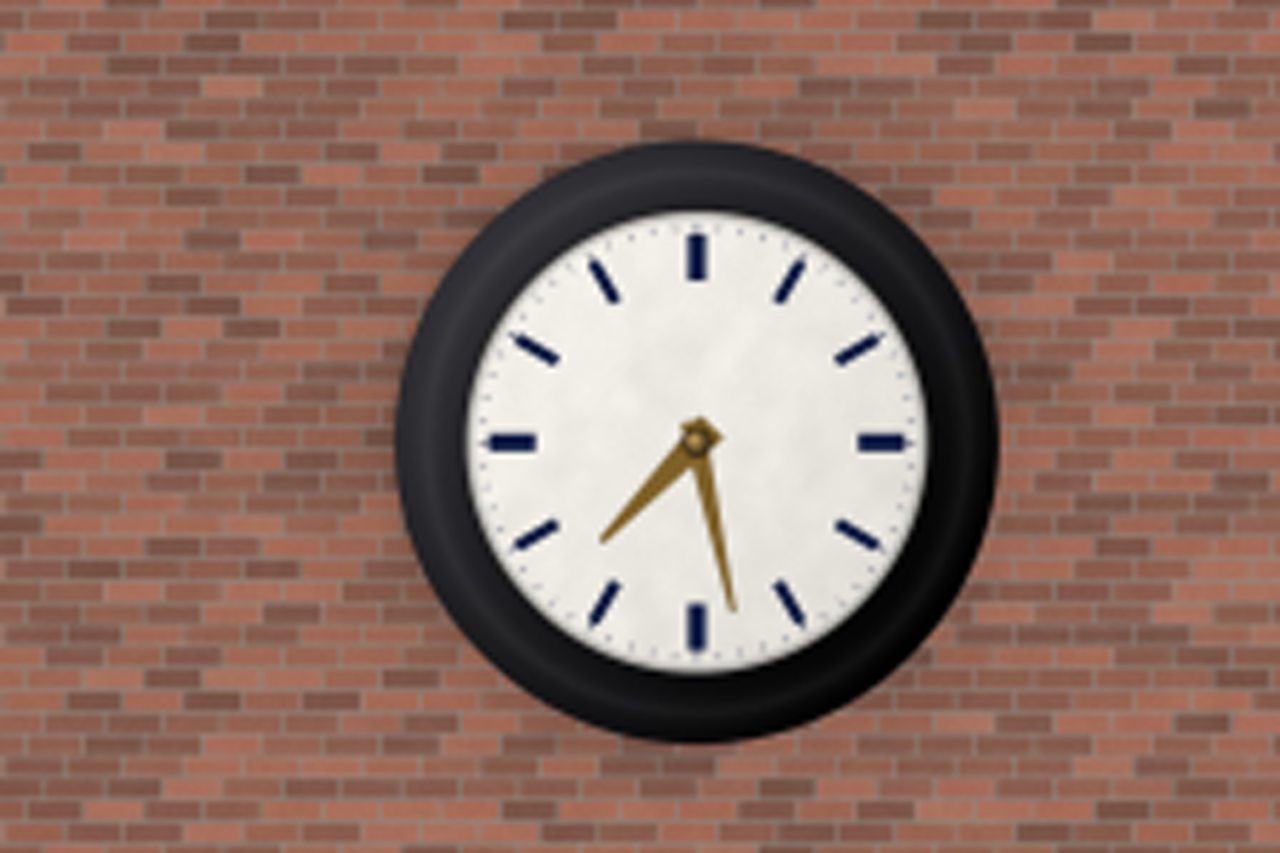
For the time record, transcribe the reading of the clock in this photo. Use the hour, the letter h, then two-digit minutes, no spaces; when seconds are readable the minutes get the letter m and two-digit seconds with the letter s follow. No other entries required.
7h28
